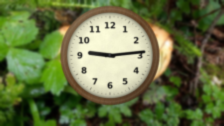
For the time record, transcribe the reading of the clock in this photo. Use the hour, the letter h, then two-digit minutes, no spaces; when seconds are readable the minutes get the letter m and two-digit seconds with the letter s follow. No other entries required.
9h14
